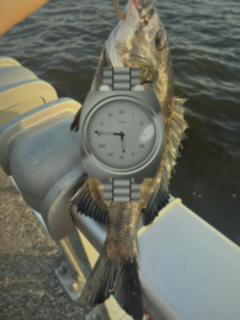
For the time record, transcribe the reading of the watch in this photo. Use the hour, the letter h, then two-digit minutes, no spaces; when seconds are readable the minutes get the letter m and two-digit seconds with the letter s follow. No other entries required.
5h46
